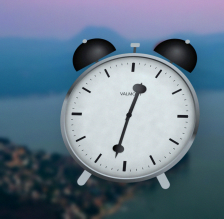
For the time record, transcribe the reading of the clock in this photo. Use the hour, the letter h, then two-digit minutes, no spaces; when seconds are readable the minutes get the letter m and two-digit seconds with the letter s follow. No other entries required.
12h32
